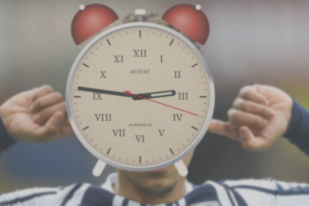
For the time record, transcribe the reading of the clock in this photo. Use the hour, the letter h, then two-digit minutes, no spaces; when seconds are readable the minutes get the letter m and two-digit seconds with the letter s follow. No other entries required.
2h46m18s
